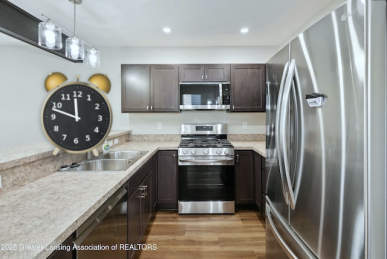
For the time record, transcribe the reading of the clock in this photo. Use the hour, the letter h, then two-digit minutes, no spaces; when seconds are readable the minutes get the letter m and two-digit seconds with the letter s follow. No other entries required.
11h48
